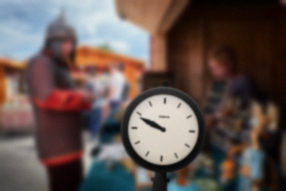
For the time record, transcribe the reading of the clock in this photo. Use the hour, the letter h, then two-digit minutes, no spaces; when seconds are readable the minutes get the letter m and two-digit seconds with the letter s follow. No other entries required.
9h49
